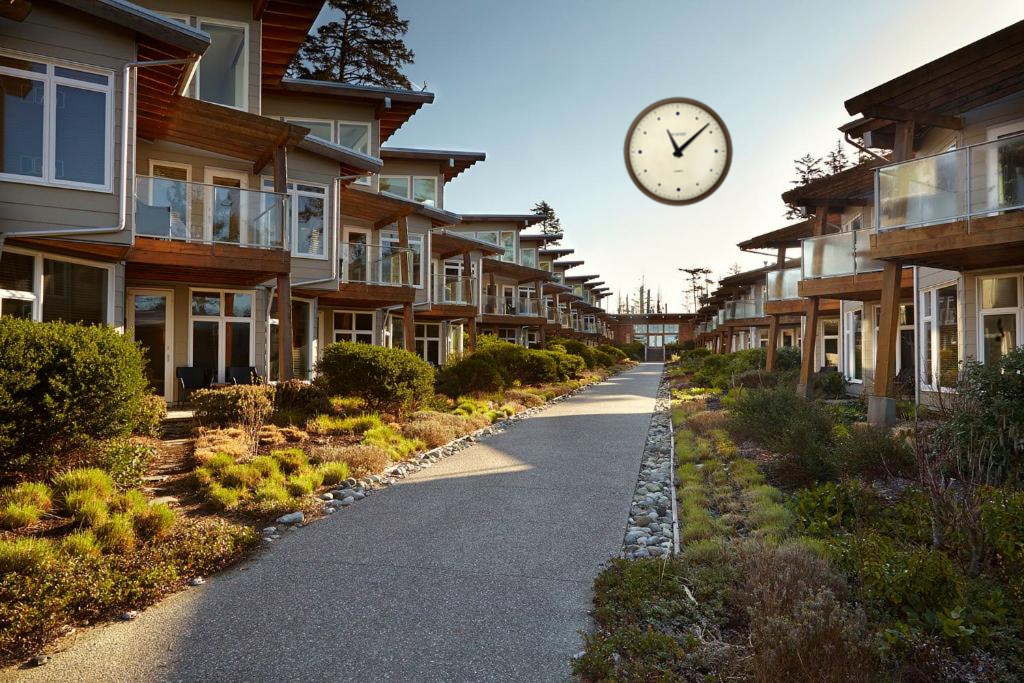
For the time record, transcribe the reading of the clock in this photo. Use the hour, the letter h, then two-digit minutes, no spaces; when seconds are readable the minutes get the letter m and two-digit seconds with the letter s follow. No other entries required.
11h08
